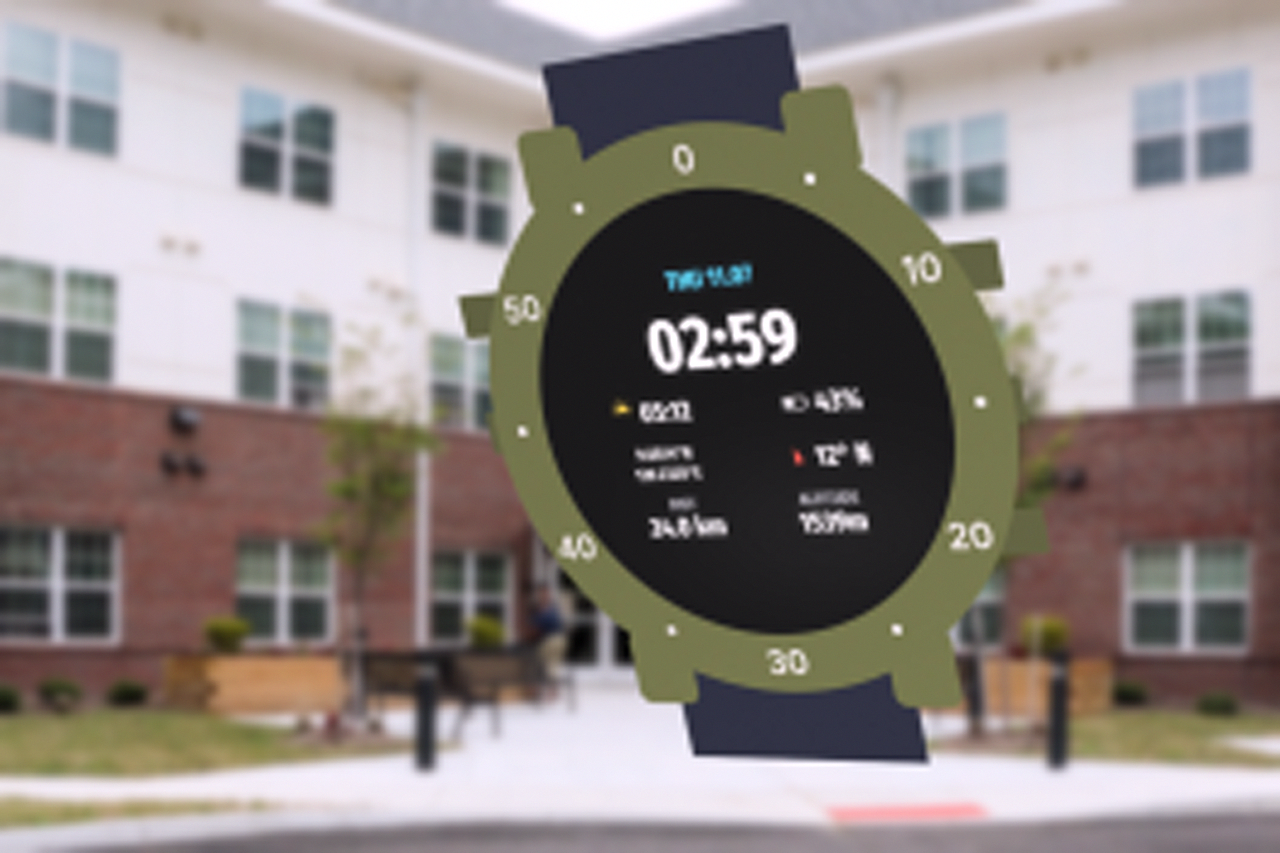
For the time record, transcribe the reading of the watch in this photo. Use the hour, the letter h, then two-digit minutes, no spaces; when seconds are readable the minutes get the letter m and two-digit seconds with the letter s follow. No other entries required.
2h59
